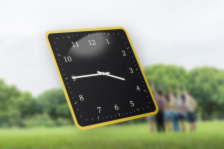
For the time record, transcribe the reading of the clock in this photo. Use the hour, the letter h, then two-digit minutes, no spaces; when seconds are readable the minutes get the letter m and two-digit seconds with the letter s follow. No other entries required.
3h45
